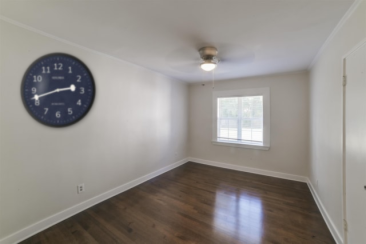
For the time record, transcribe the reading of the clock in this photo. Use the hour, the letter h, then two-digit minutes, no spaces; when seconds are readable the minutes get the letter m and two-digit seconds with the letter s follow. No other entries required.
2h42
